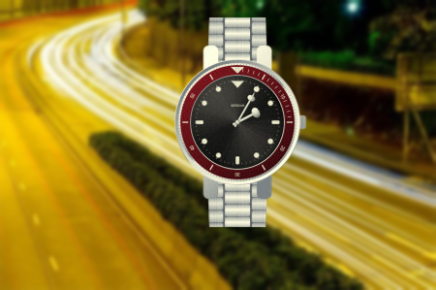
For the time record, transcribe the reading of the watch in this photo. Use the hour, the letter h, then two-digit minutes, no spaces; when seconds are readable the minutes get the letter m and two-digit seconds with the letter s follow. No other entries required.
2h05
